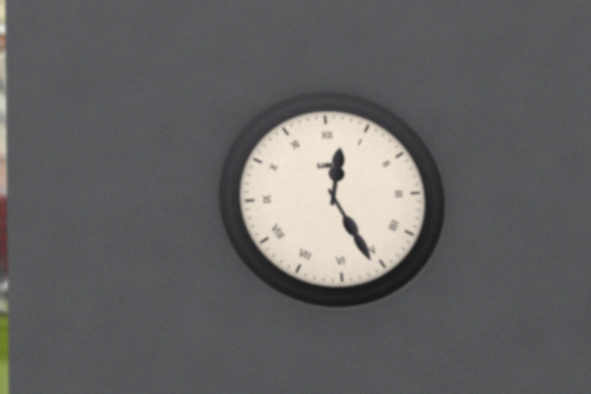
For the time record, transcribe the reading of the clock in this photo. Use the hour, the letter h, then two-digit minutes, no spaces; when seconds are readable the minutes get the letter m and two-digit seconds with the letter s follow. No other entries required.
12h26
